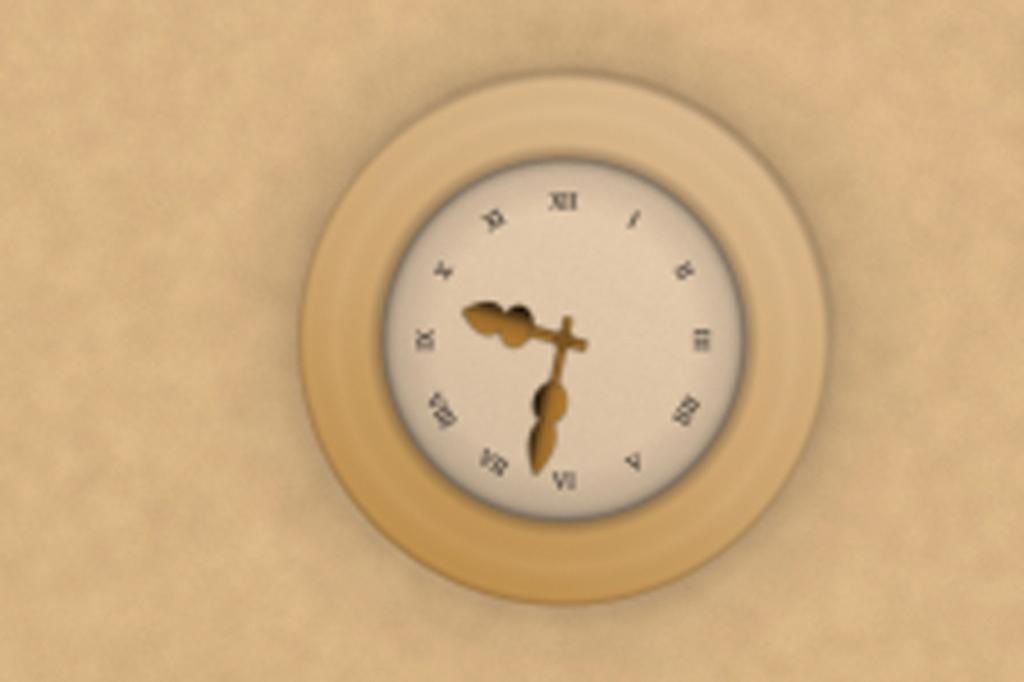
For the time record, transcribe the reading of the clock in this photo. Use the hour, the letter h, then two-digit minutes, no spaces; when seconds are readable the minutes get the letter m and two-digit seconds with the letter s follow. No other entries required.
9h32
